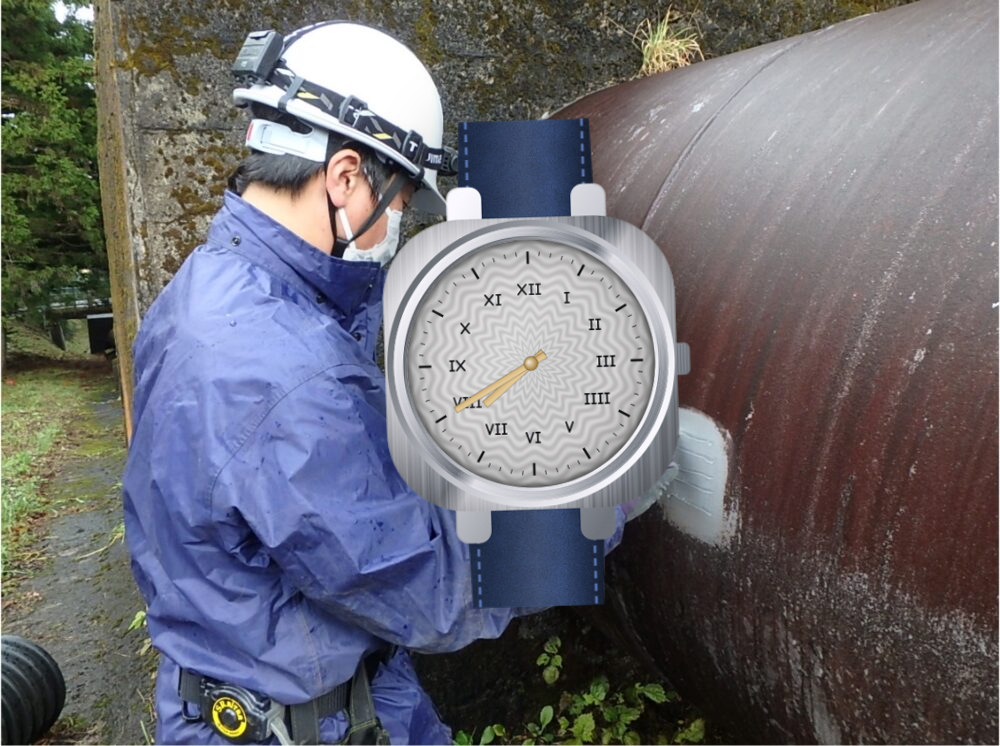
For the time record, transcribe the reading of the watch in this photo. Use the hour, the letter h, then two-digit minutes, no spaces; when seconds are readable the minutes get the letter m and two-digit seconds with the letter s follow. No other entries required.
7h40
